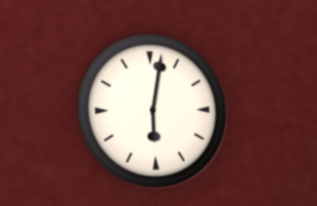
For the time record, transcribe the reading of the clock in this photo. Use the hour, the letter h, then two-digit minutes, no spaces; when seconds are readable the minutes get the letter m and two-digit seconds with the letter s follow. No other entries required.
6h02
